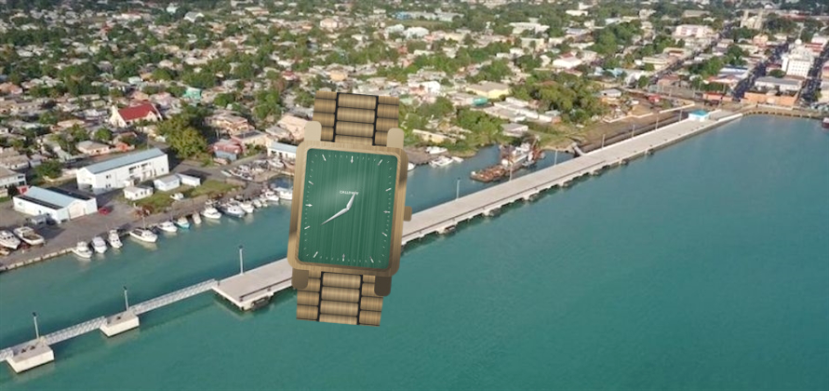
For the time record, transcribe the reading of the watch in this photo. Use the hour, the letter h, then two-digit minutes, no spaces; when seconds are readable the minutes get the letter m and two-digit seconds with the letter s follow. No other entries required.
12h39
